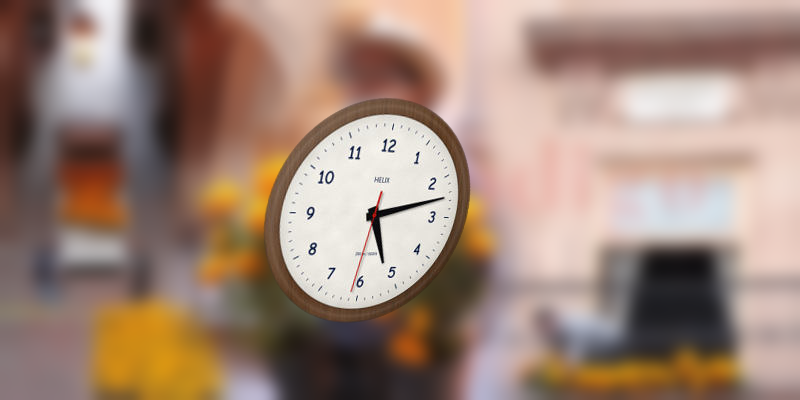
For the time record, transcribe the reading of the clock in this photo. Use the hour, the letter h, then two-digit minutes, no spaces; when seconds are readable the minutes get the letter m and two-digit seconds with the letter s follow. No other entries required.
5h12m31s
